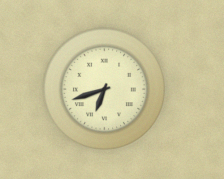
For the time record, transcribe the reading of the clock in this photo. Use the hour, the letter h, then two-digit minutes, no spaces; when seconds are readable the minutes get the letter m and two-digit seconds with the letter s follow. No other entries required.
6h42
